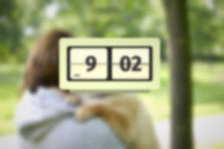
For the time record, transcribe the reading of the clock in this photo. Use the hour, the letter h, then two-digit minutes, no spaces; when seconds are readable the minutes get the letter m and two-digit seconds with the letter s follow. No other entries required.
9h02
